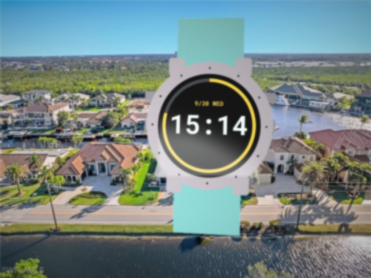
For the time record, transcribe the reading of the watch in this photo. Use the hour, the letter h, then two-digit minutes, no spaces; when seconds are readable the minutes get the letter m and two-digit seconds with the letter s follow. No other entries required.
15h14
